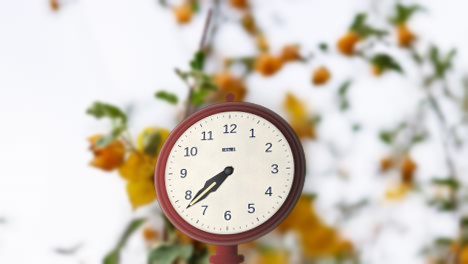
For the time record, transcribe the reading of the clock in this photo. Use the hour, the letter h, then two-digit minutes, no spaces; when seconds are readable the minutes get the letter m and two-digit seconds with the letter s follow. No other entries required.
7h38
